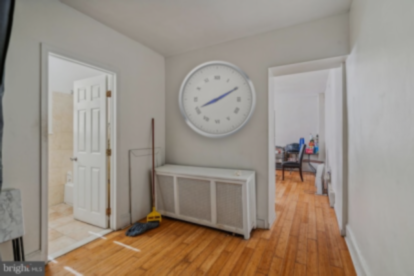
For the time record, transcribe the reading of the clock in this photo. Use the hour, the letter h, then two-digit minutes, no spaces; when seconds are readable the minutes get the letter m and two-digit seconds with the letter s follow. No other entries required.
8h10
